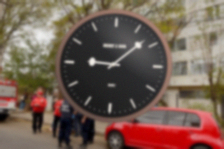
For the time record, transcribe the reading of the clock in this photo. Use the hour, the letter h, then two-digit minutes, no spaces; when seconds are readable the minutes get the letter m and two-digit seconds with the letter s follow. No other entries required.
9h08
